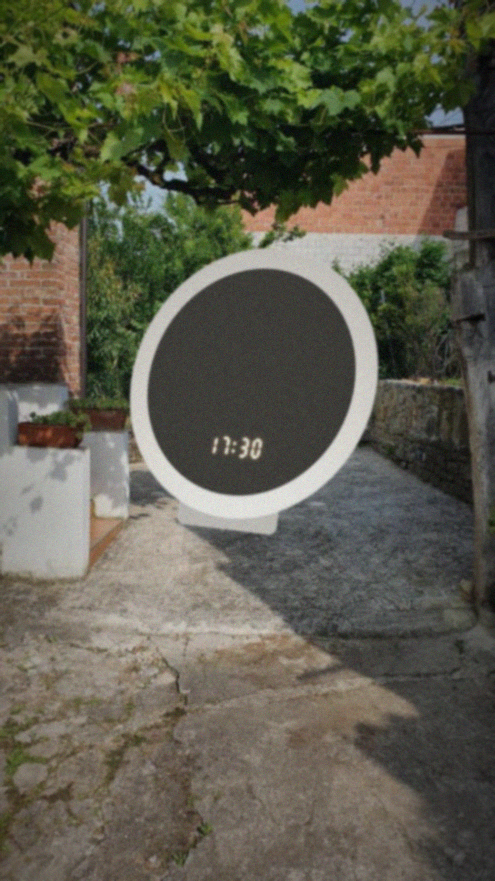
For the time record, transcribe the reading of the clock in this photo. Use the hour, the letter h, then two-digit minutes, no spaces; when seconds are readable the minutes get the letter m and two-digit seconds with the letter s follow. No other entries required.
17h30
